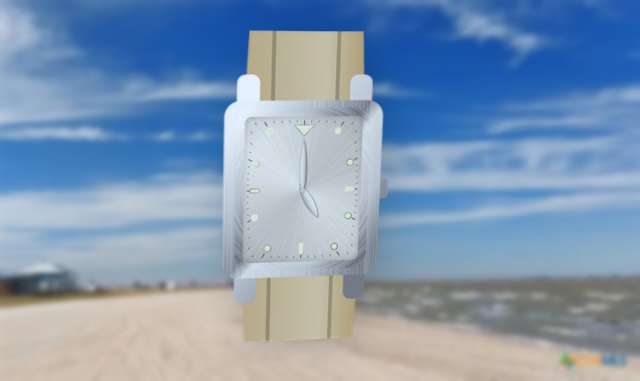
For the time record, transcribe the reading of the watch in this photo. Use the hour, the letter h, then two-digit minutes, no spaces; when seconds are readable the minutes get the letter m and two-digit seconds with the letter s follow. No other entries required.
5h00
